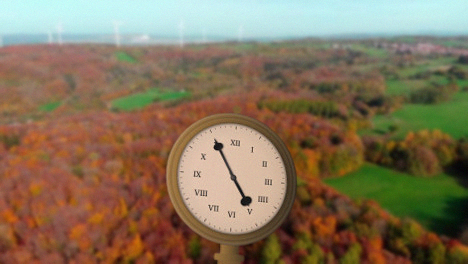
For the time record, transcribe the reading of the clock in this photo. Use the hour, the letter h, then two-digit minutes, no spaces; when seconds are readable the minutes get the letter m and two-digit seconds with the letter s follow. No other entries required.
4h55
